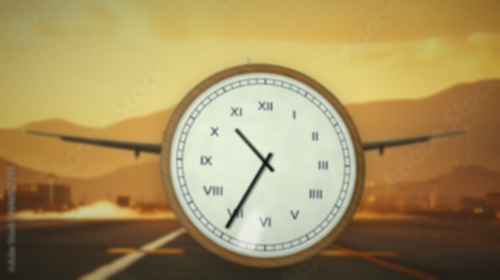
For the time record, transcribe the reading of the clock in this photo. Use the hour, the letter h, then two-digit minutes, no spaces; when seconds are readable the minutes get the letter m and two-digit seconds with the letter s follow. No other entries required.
10h35
